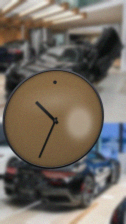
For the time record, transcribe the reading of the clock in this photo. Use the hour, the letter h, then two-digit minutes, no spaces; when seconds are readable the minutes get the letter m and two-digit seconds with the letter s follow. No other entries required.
10h34
